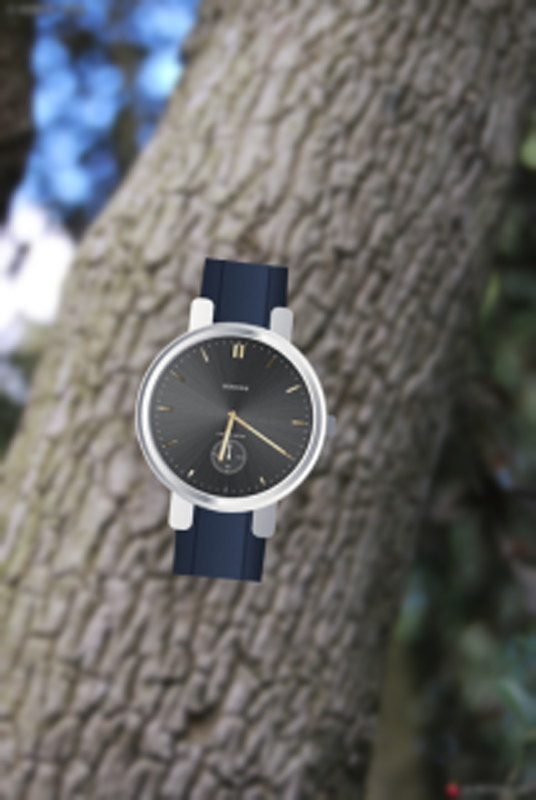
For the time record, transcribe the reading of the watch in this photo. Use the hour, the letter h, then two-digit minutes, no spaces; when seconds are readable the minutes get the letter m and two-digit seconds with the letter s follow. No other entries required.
6h20
